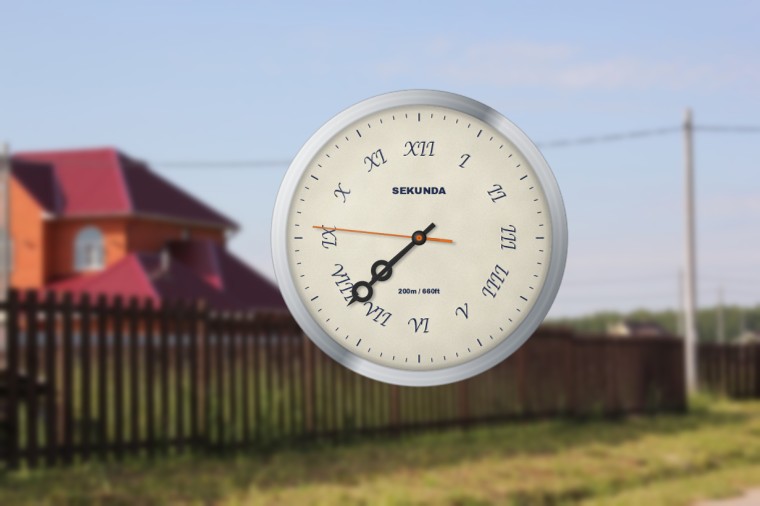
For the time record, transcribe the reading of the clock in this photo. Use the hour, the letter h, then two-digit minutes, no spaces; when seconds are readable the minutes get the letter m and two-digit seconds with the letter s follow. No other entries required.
7h37m46s
